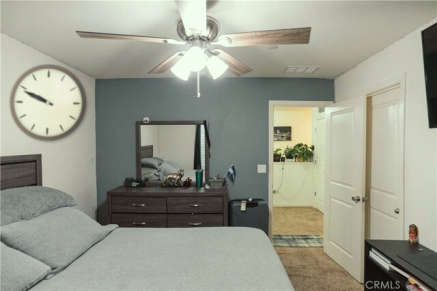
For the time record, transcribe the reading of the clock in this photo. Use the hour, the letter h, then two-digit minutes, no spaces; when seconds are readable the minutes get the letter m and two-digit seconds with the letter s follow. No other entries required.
9h49
